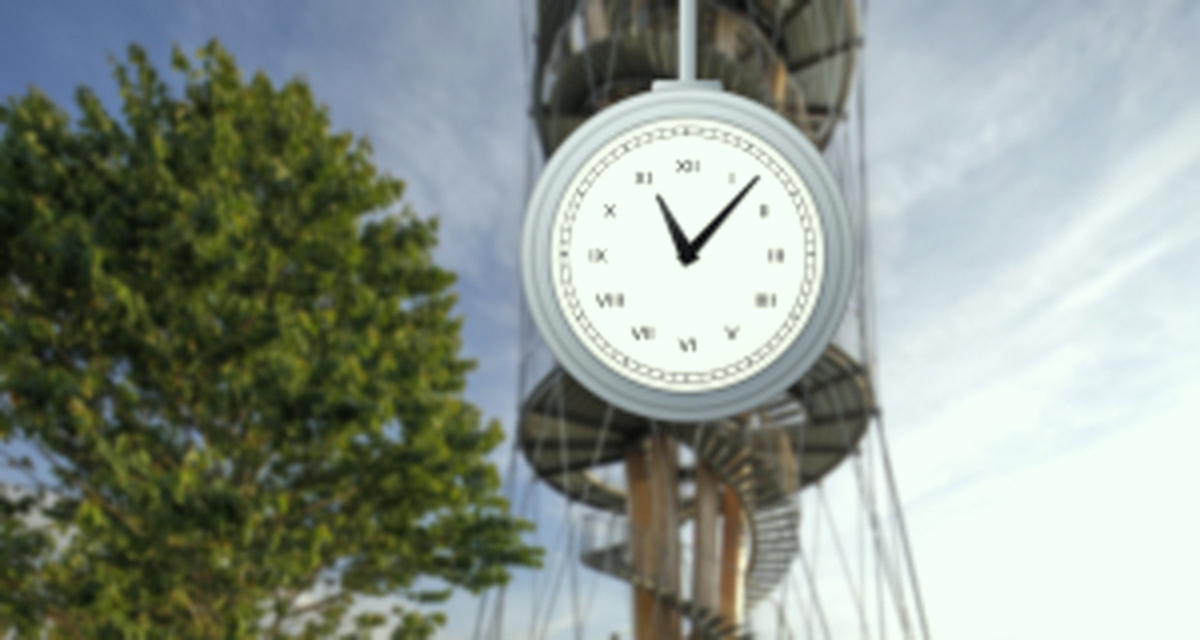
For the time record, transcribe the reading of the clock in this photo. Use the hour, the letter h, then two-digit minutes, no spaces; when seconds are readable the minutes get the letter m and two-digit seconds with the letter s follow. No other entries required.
11h07
